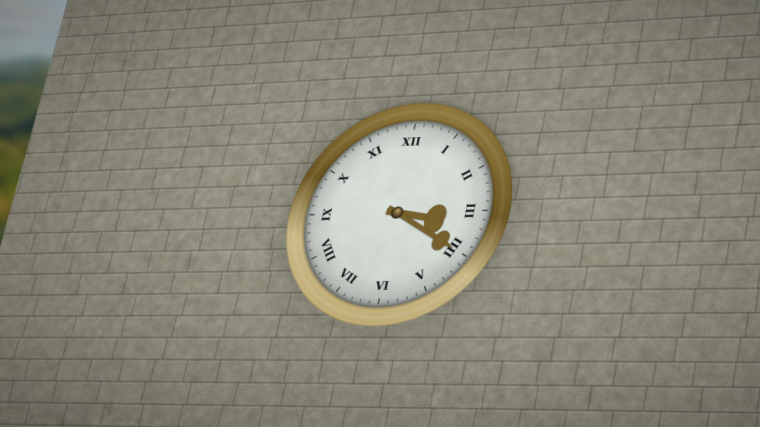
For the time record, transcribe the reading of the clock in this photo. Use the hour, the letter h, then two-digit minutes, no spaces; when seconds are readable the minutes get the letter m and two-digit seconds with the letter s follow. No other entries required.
3h20
